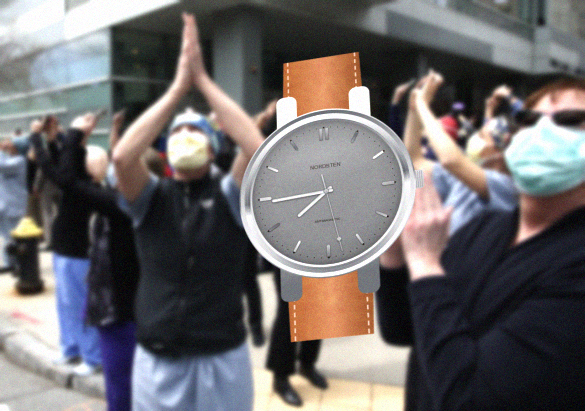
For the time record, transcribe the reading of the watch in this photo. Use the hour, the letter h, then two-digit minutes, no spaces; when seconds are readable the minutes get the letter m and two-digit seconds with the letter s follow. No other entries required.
7h44m28s
